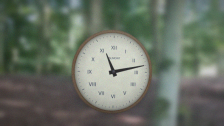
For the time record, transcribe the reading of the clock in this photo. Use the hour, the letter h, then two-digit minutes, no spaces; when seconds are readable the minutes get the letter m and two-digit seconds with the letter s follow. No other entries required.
11h13
